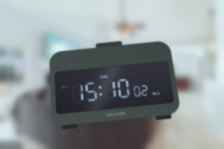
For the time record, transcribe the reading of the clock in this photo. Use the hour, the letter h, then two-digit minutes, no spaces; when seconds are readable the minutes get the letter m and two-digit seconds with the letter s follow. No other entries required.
15h10m02s
